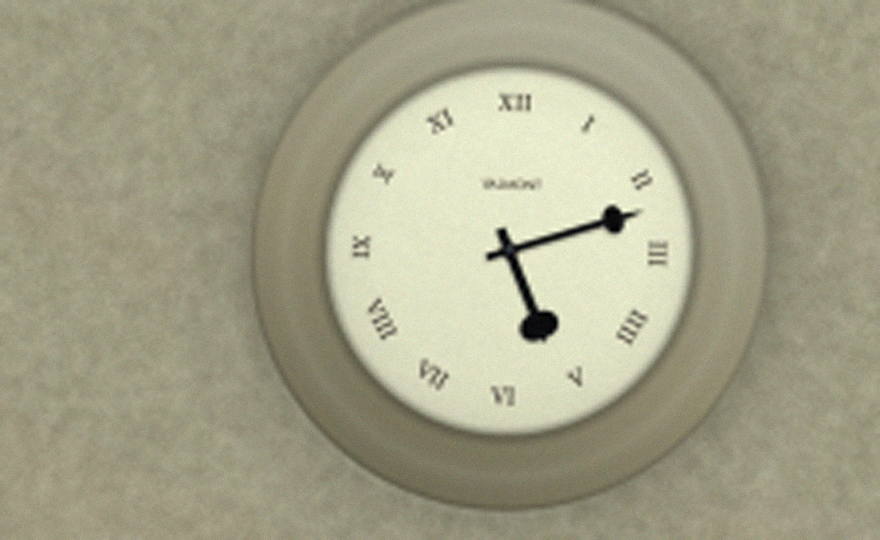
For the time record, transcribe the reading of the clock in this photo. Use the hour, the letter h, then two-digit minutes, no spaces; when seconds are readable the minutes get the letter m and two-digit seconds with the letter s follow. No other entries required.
5h12
